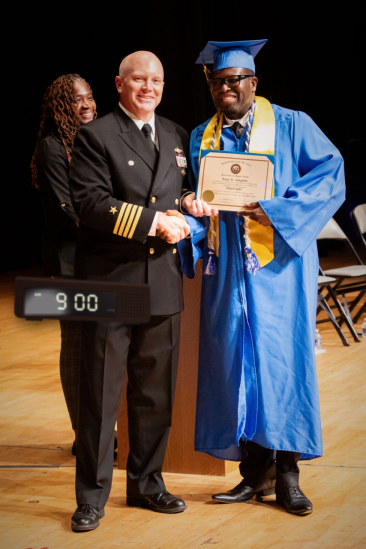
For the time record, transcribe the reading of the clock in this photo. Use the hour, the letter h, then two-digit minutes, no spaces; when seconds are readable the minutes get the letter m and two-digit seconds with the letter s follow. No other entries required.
9h00
